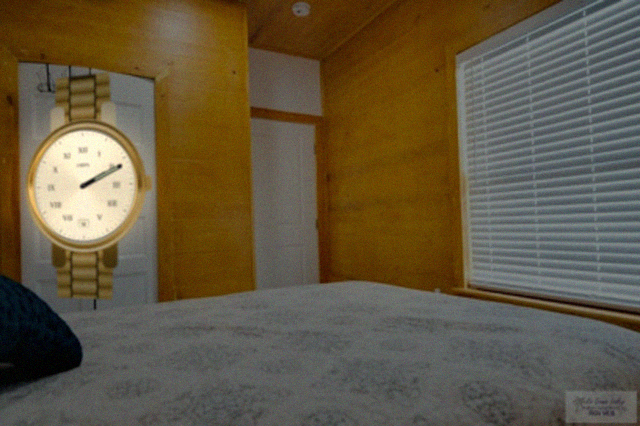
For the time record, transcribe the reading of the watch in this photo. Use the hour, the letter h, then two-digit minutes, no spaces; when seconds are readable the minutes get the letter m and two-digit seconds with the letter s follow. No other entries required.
2h11
